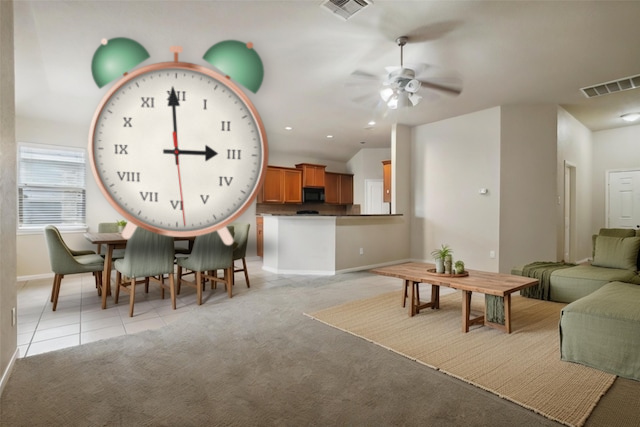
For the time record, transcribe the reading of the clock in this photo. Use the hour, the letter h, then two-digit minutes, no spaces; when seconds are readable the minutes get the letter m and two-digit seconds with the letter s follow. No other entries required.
2h59m29s
